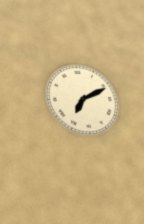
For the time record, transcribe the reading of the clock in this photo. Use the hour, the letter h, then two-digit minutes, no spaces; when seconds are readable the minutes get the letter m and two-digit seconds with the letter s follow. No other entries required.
7h11
